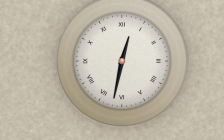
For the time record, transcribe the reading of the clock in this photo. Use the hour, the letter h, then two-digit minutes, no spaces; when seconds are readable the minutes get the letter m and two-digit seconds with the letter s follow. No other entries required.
12h32
